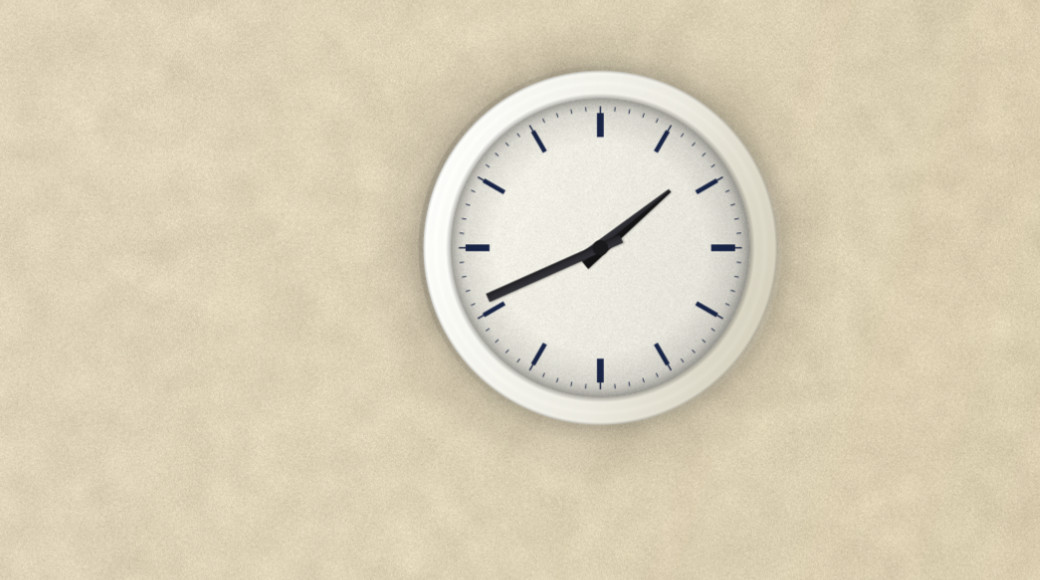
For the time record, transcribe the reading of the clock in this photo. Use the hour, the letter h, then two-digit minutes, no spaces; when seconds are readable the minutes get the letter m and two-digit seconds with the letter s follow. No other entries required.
1h41
